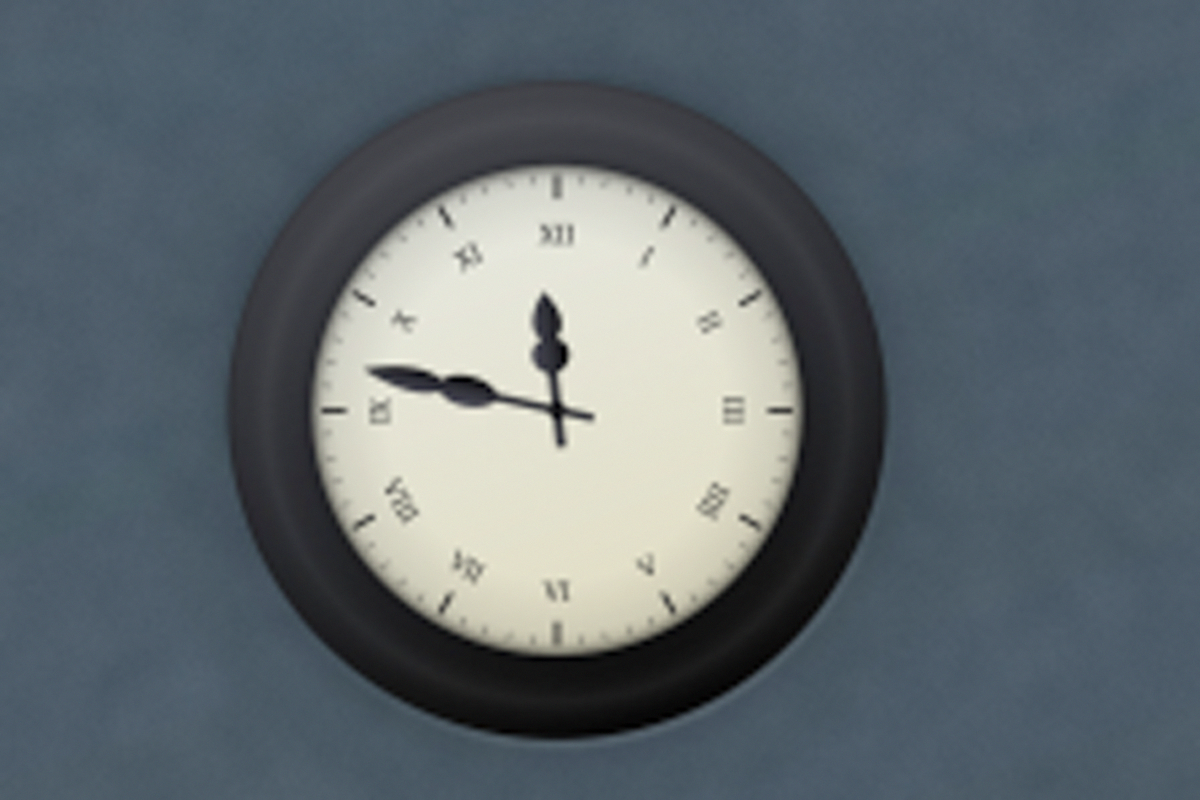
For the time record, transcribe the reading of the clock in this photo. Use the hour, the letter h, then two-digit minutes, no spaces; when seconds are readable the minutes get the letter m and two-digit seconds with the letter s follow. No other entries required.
11h47
